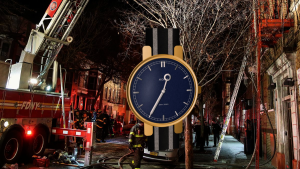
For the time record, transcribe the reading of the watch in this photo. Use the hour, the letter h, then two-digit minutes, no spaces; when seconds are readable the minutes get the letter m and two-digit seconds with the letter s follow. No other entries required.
12h35
